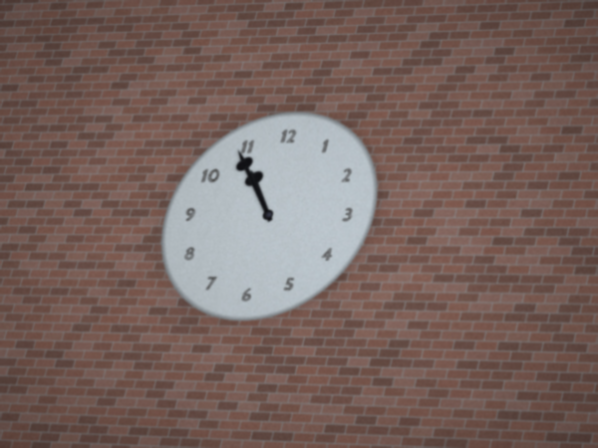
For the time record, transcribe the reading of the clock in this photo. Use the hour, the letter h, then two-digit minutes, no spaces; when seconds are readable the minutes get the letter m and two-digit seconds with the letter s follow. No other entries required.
10h54
